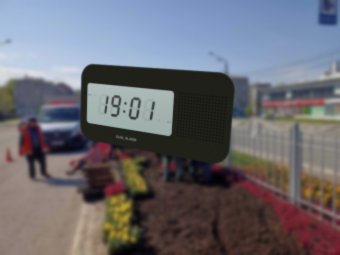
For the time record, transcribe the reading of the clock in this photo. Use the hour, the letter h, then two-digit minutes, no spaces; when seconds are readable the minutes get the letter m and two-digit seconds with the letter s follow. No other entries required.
19h01
